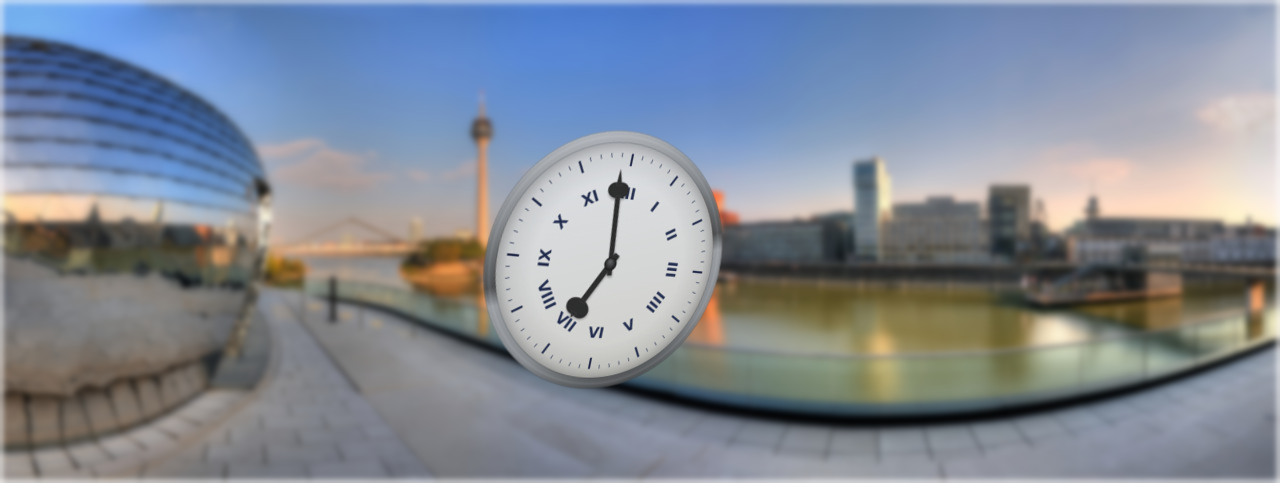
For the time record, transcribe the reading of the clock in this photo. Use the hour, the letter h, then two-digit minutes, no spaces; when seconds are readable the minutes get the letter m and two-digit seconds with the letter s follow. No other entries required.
6h59
